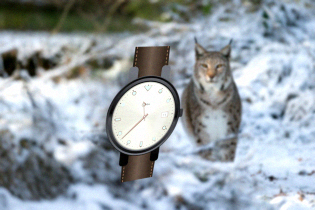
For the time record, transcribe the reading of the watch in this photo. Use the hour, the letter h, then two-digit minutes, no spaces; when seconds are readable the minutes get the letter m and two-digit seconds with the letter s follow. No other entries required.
11h38
